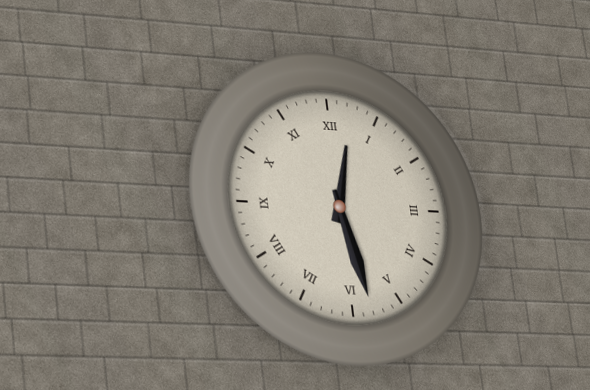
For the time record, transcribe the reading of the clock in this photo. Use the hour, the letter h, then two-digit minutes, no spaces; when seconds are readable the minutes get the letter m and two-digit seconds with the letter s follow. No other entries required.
12h28
